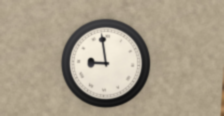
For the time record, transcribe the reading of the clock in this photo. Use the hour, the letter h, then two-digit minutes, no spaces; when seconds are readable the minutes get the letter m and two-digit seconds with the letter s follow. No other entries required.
8h58
